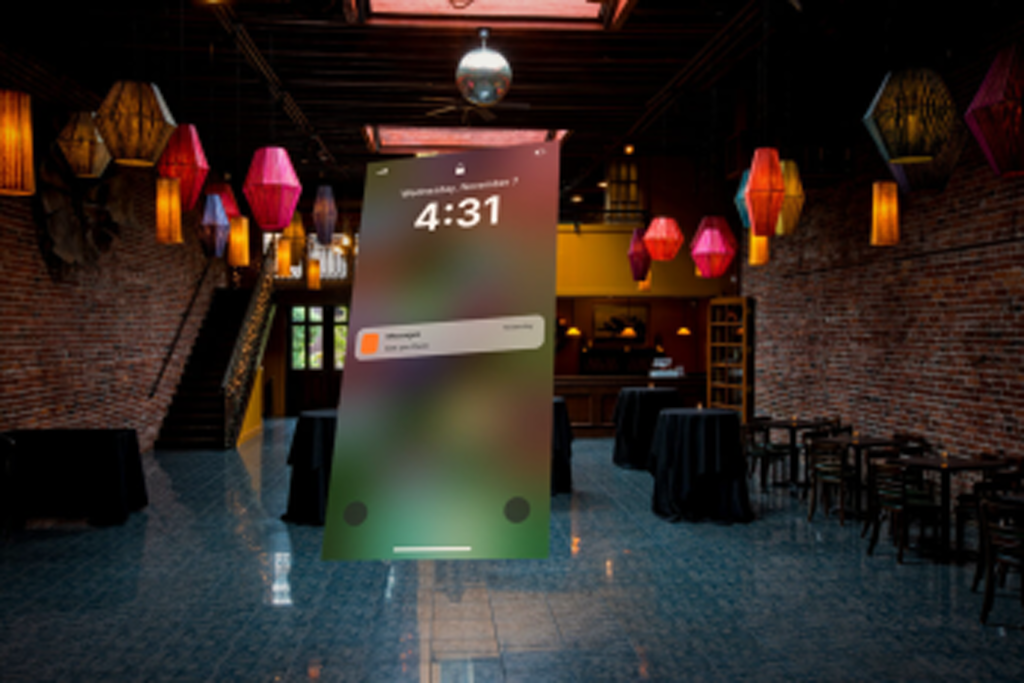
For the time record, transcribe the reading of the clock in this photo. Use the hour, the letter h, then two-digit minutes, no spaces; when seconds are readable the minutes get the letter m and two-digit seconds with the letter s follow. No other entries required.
4h31
